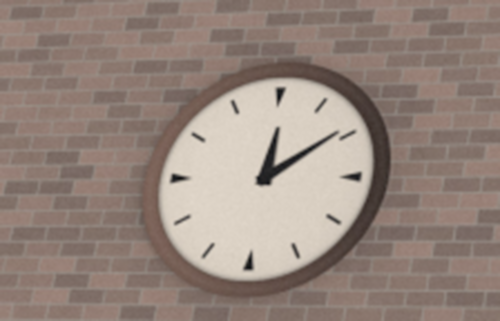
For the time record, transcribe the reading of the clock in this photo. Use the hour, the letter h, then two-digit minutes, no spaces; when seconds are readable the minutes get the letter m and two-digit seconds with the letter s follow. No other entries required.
12h09
